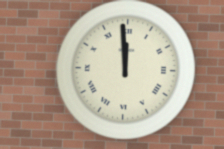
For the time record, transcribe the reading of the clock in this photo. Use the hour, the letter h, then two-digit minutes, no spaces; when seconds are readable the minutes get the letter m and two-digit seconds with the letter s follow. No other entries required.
11h59
